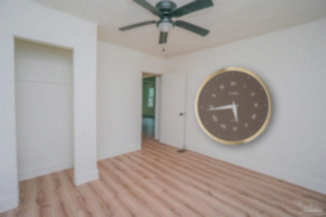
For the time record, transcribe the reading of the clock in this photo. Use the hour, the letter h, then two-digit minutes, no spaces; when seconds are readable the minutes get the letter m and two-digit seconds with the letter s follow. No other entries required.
5h44
